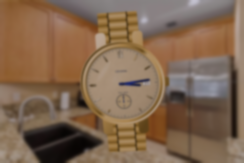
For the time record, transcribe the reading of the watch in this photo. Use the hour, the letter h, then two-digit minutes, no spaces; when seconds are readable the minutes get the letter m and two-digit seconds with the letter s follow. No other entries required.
3h14
